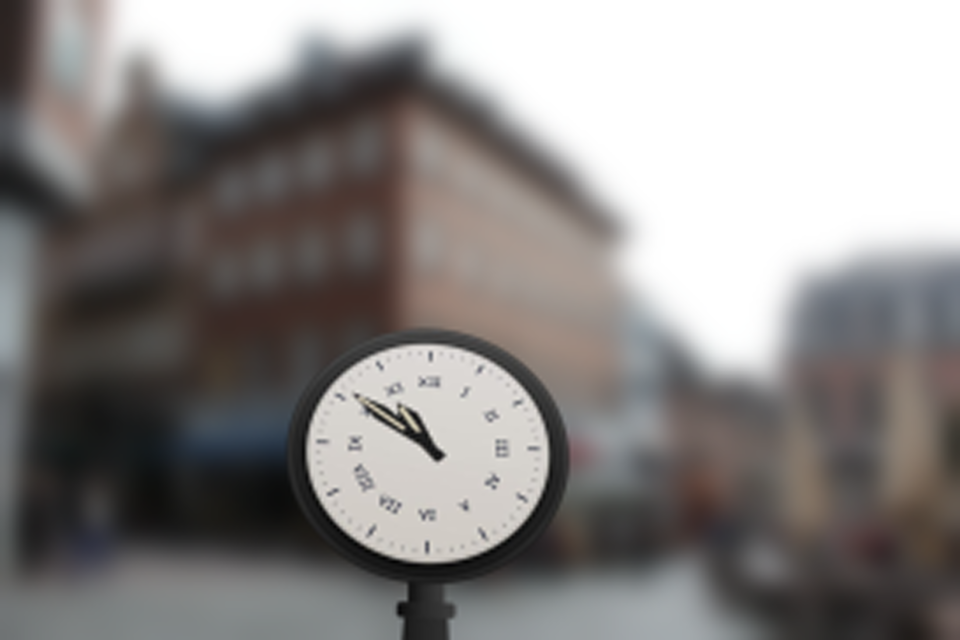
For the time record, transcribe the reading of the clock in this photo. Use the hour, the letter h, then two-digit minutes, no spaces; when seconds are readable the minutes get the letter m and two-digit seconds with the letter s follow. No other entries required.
10h51
